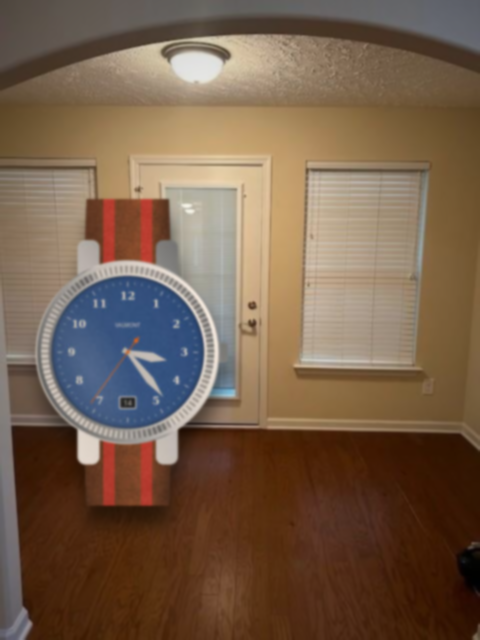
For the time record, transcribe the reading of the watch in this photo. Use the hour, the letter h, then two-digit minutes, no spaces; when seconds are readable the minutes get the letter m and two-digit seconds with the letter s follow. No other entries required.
3h23m36s
